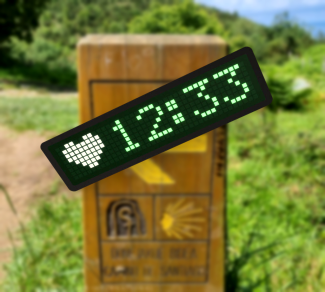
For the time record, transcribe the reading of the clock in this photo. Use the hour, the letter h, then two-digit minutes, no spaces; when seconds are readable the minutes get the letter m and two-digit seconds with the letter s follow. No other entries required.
12h33
